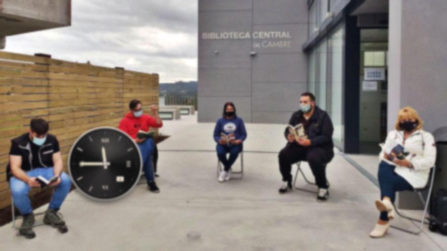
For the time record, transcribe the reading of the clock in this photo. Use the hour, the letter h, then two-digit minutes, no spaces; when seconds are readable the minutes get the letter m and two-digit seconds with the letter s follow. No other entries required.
11h45
